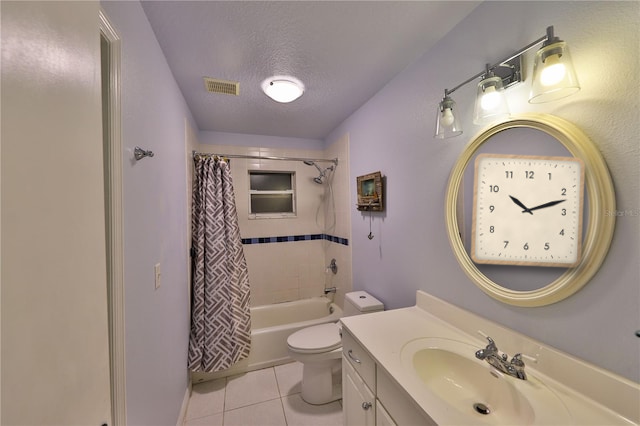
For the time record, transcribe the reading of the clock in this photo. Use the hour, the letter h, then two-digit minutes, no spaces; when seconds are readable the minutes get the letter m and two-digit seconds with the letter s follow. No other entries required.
10h12
